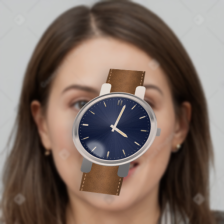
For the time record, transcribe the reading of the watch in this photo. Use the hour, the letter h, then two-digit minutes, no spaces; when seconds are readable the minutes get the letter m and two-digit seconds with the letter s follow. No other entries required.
4h02
